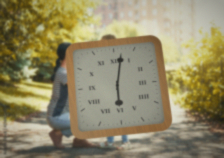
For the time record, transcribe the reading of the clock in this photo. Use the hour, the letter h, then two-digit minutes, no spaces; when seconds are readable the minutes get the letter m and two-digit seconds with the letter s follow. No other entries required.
6h02
